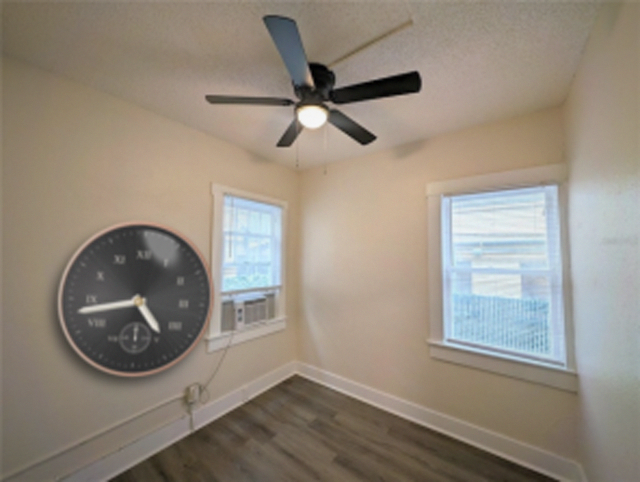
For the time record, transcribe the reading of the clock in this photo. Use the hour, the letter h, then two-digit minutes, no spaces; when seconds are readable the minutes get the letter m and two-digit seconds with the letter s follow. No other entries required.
4h43
